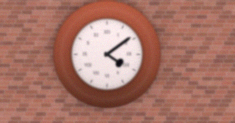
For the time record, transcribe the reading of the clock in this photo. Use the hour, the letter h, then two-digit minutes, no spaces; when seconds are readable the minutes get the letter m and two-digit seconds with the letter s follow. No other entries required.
4h09
